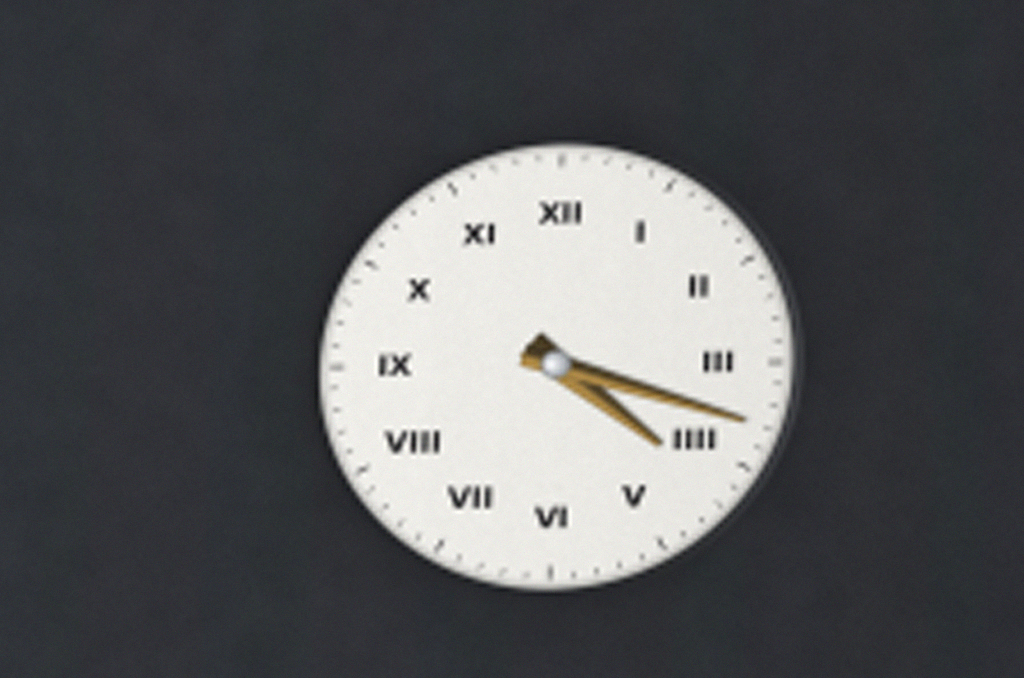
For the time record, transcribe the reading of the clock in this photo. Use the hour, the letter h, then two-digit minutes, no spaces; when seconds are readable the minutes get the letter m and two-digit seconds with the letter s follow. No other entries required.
4h18
